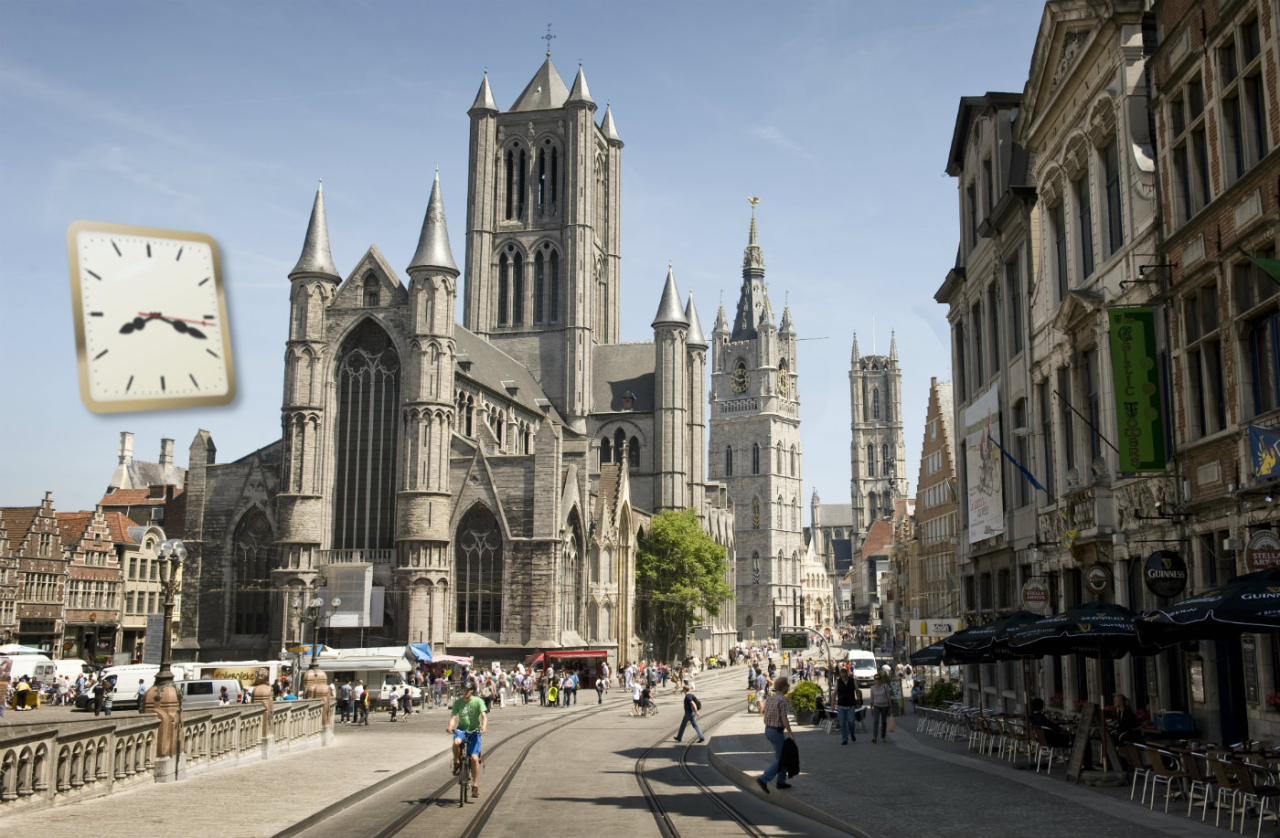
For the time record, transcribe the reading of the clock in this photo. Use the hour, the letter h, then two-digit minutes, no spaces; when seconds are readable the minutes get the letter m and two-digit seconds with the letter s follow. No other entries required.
8h18m16s
